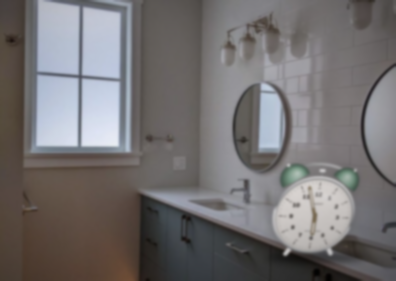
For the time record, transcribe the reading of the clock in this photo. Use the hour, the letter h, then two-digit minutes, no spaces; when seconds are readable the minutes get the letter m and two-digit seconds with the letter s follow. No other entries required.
5h57
